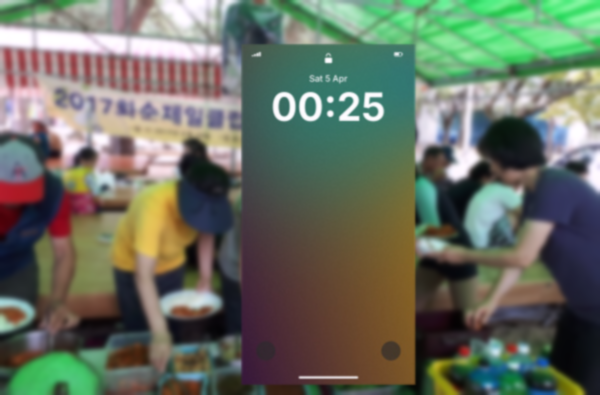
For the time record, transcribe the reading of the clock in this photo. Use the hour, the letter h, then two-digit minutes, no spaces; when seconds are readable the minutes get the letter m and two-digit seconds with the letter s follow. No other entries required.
0h25
